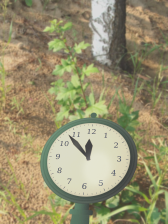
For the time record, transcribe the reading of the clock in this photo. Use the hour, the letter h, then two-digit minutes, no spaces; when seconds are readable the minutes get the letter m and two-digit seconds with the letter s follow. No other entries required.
11h53
